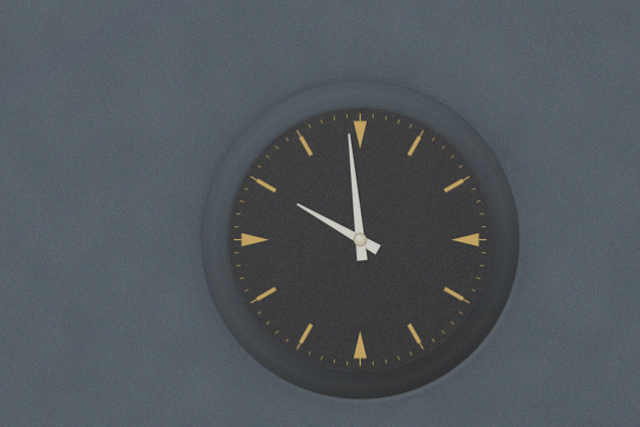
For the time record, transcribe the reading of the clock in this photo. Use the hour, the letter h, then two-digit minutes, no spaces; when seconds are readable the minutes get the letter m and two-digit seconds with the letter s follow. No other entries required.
9h59
